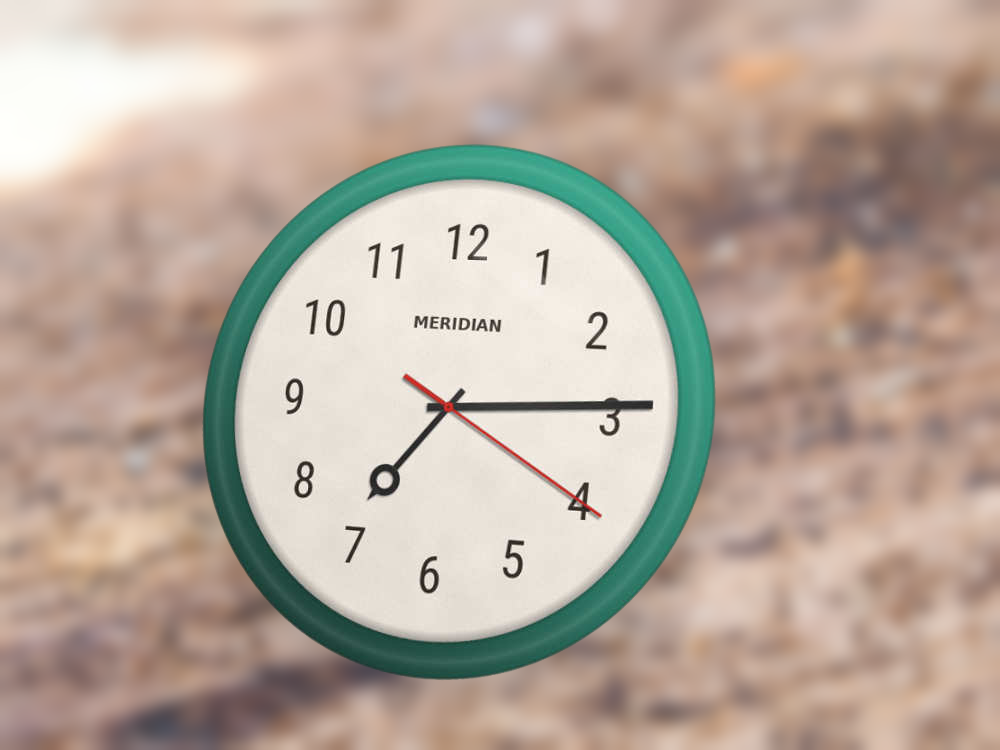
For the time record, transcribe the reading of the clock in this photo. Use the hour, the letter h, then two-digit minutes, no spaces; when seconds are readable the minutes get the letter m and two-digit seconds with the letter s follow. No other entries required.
7h14m20s
